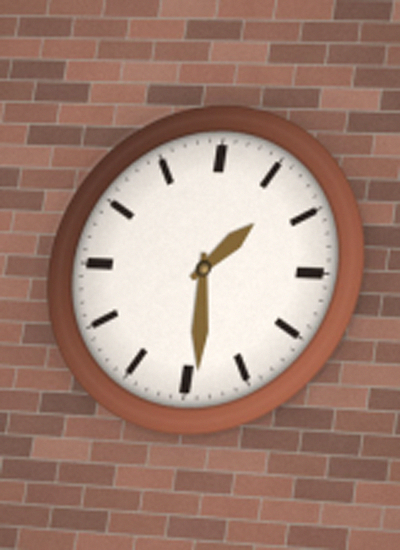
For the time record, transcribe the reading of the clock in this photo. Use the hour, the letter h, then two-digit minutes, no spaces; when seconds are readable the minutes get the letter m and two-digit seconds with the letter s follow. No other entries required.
1h29
